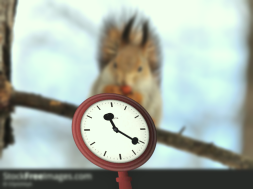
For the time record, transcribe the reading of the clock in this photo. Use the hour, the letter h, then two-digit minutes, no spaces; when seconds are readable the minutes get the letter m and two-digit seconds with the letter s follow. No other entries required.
11h21
